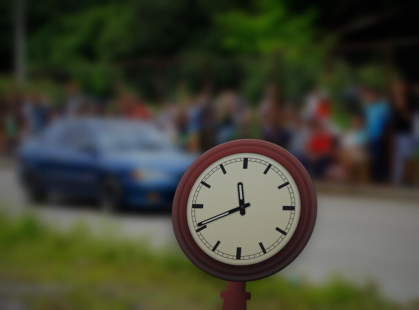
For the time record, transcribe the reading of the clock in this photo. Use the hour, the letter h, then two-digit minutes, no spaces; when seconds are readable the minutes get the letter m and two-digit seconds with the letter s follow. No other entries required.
11h41
